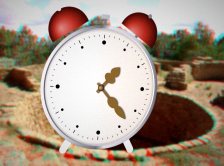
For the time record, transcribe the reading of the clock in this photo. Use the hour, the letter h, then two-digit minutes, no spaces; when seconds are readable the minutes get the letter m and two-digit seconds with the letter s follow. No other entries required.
1h23
